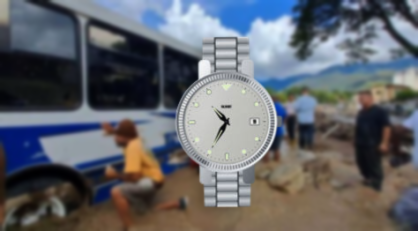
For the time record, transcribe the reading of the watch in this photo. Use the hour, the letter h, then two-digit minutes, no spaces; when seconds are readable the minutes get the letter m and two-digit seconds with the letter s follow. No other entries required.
10h35
